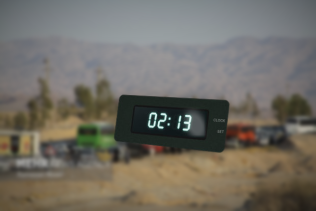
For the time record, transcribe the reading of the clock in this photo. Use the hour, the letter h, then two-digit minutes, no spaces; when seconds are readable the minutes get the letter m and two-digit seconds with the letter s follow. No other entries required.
2h13
